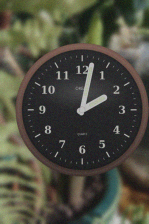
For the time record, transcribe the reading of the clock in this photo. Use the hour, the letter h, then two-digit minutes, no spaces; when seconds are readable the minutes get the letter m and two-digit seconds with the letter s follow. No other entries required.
2h02
